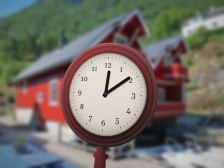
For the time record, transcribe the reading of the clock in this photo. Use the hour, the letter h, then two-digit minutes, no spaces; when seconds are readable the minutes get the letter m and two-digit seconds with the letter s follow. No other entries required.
12h09
